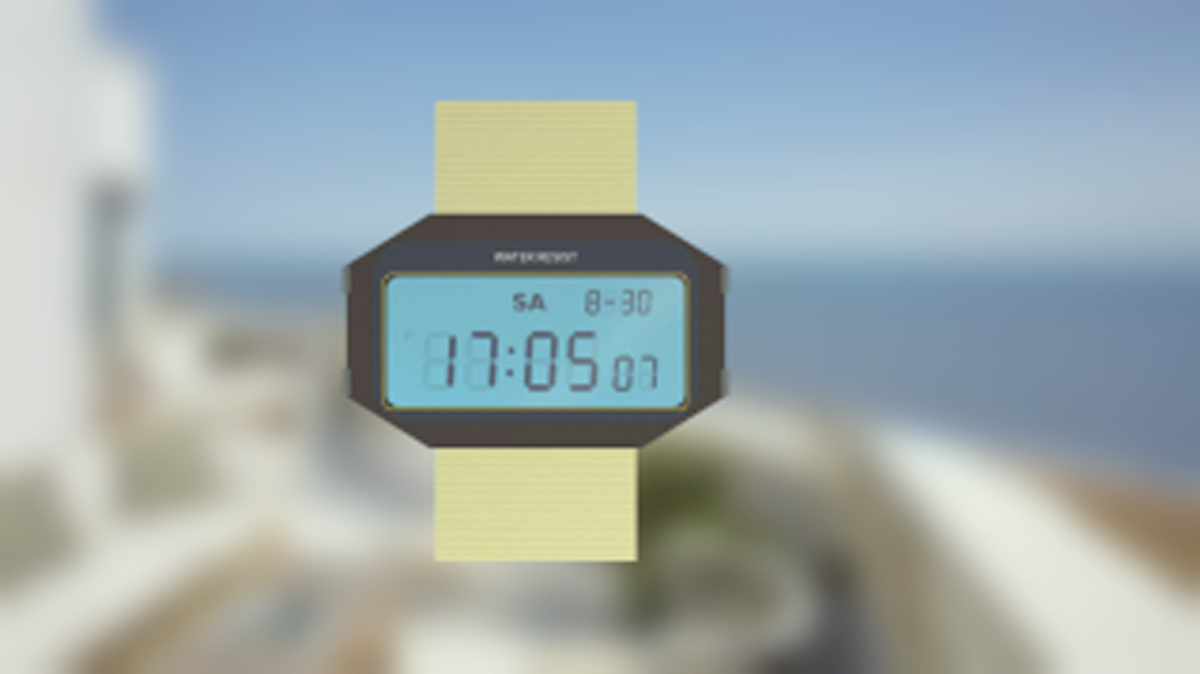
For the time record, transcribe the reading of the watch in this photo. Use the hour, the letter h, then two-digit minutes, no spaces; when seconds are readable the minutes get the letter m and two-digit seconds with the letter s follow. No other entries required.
17h05m07s
